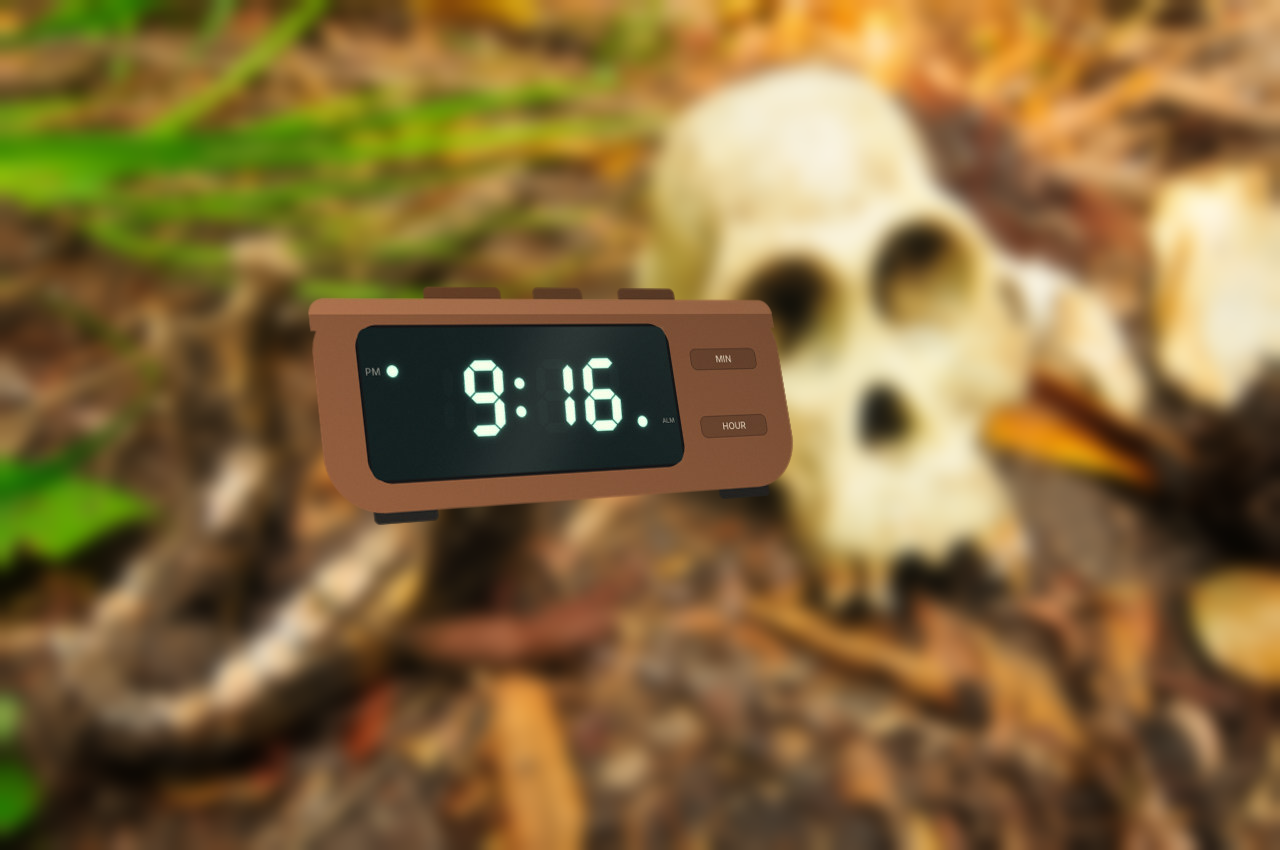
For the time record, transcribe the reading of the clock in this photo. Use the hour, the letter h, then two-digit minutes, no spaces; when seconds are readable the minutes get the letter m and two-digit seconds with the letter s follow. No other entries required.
9h16
